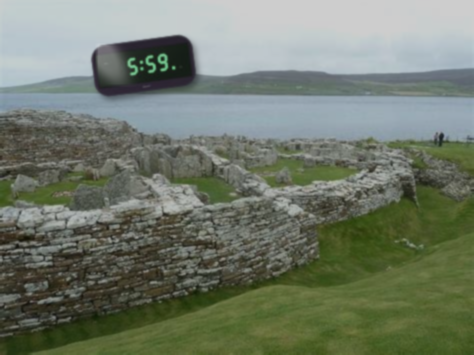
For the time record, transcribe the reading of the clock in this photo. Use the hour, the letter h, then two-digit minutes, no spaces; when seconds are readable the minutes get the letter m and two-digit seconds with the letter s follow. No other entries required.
5h59
